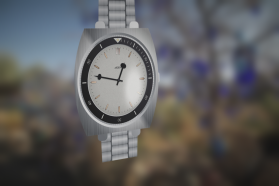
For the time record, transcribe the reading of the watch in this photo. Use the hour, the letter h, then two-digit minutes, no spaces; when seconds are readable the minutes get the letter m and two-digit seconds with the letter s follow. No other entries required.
12h47
